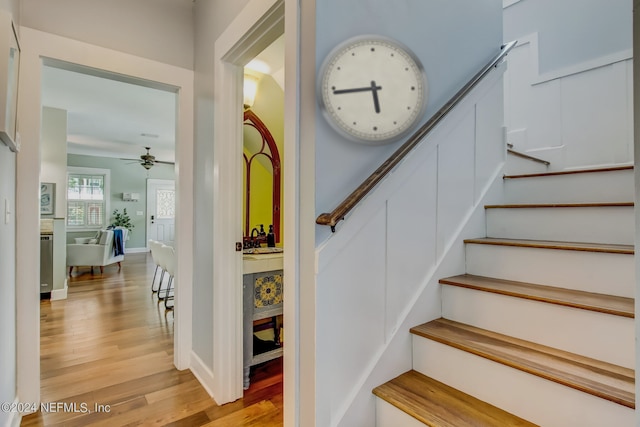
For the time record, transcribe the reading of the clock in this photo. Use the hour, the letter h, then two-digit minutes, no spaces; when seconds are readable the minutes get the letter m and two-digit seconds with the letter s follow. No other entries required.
5h44
